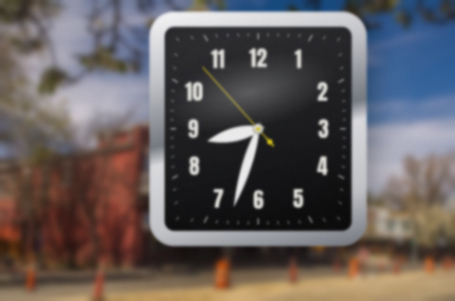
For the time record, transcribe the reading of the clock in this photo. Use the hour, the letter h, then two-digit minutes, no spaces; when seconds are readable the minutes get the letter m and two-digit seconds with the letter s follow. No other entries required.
8h32m53s
